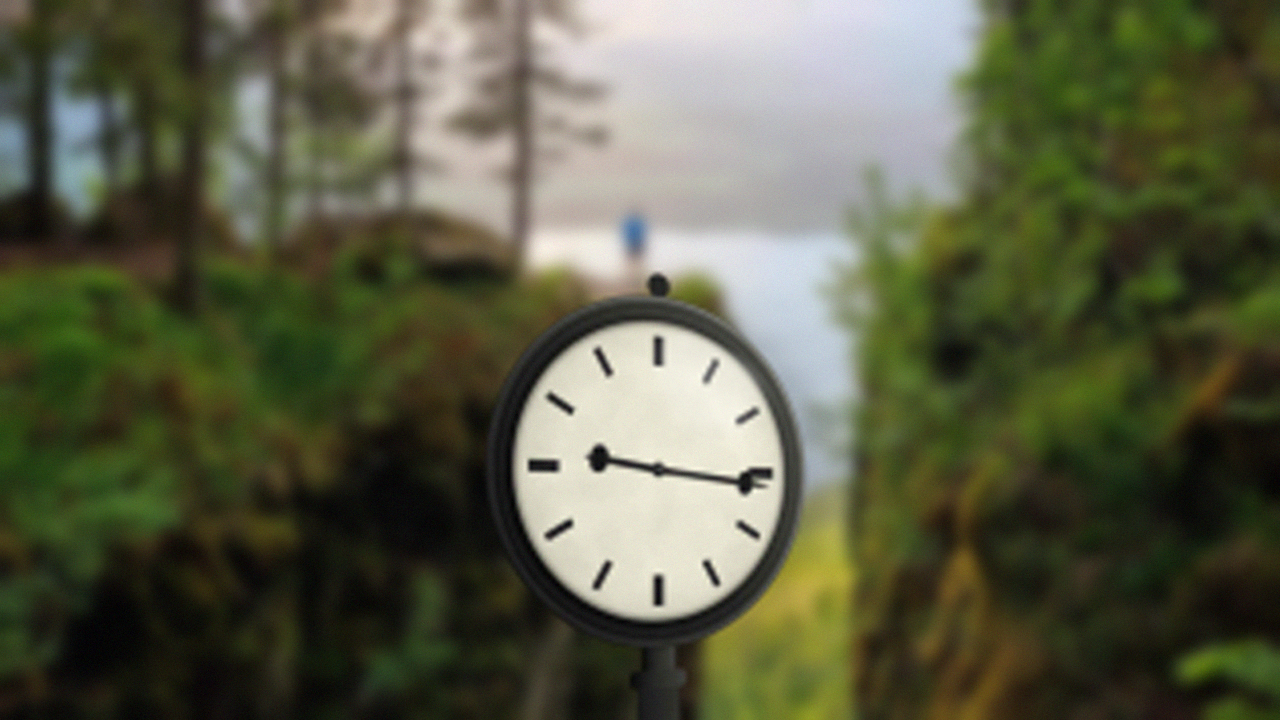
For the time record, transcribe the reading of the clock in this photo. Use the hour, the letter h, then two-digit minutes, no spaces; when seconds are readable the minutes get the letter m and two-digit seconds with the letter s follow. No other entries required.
9h16
